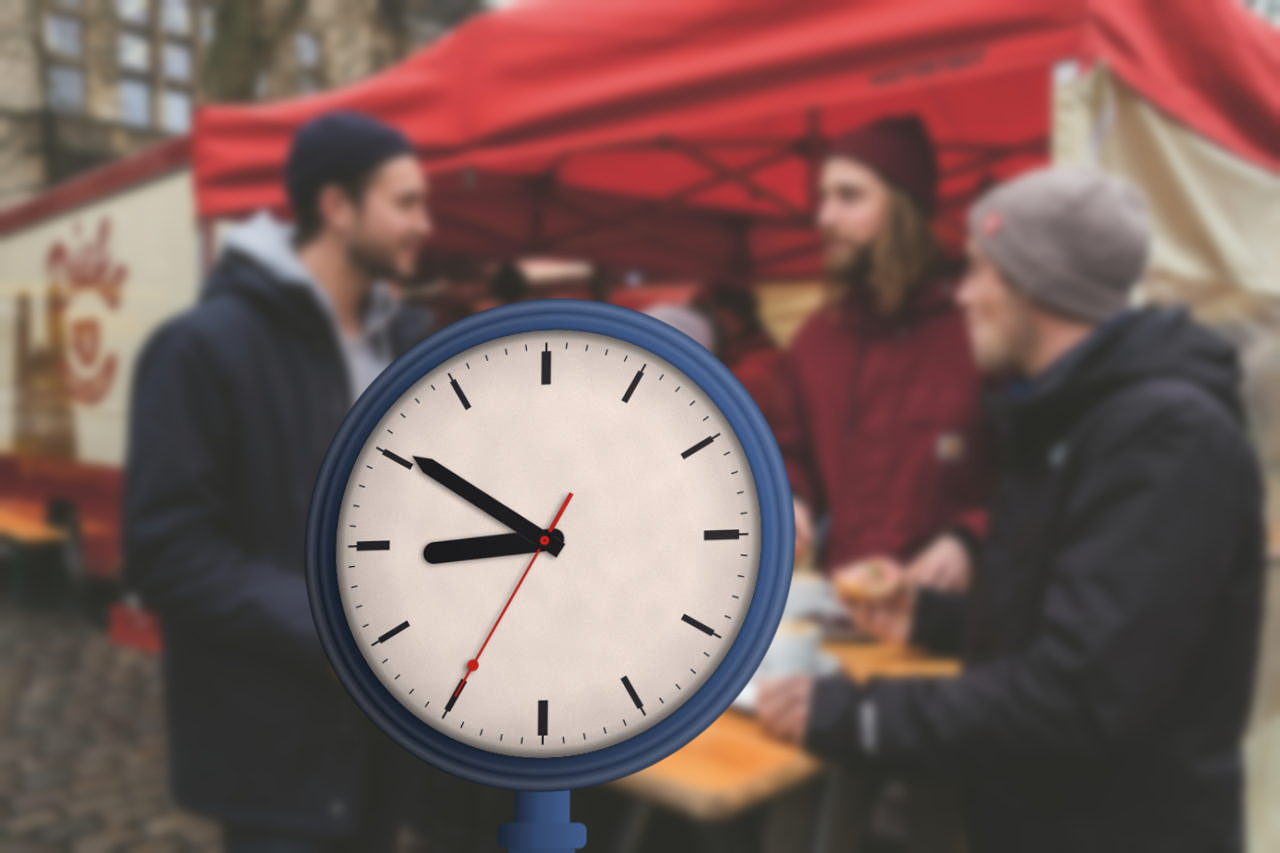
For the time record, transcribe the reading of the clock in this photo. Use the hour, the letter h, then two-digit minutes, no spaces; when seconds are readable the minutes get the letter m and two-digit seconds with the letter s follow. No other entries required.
8h50m35s
